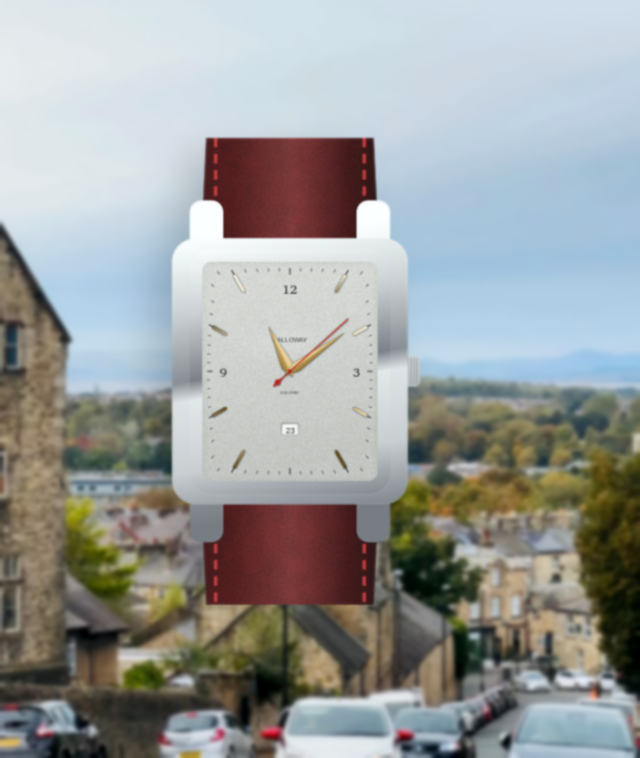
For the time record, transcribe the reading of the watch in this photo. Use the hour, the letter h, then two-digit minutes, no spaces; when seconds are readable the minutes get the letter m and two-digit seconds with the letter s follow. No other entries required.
11h09m08s
